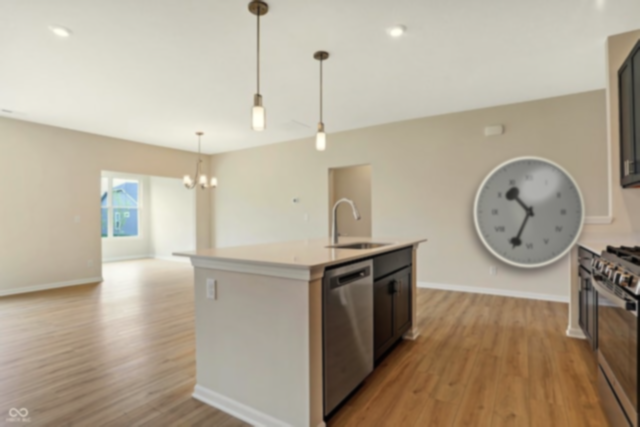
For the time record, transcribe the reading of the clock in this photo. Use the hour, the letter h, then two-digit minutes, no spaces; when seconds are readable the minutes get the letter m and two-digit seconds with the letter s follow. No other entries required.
10h34
